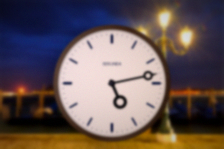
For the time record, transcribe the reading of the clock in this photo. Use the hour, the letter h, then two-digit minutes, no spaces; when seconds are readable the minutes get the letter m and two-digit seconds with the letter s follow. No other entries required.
5h13
